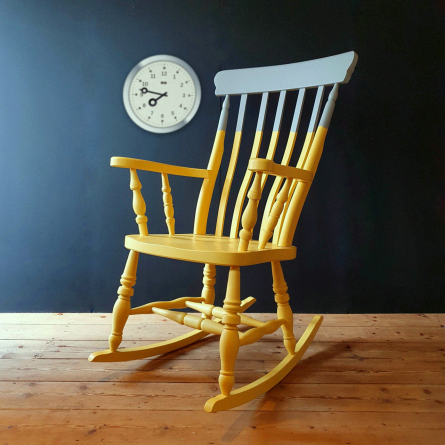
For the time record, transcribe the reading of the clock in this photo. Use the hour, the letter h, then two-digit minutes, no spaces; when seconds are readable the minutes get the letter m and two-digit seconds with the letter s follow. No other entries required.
7h47
